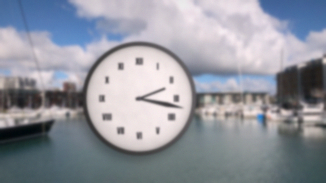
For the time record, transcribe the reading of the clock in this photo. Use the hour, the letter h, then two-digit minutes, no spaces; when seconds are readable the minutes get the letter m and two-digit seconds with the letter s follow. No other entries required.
2h17
